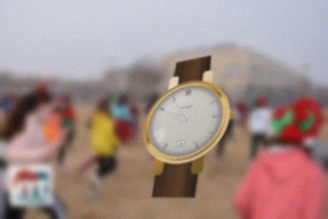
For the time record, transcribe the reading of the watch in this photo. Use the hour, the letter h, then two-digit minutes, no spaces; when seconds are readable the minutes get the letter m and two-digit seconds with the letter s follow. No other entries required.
9h54
